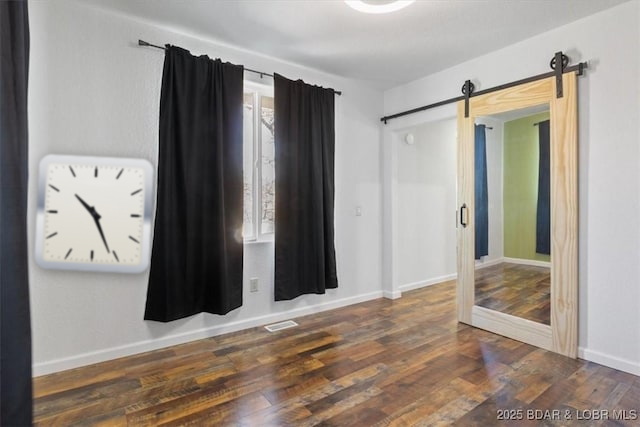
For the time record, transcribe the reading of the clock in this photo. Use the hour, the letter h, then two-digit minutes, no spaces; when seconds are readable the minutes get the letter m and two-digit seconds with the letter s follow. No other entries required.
10h26
